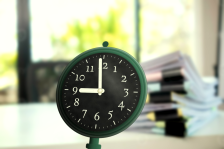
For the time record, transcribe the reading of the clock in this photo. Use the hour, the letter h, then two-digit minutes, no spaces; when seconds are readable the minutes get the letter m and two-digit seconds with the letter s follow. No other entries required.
8h59
